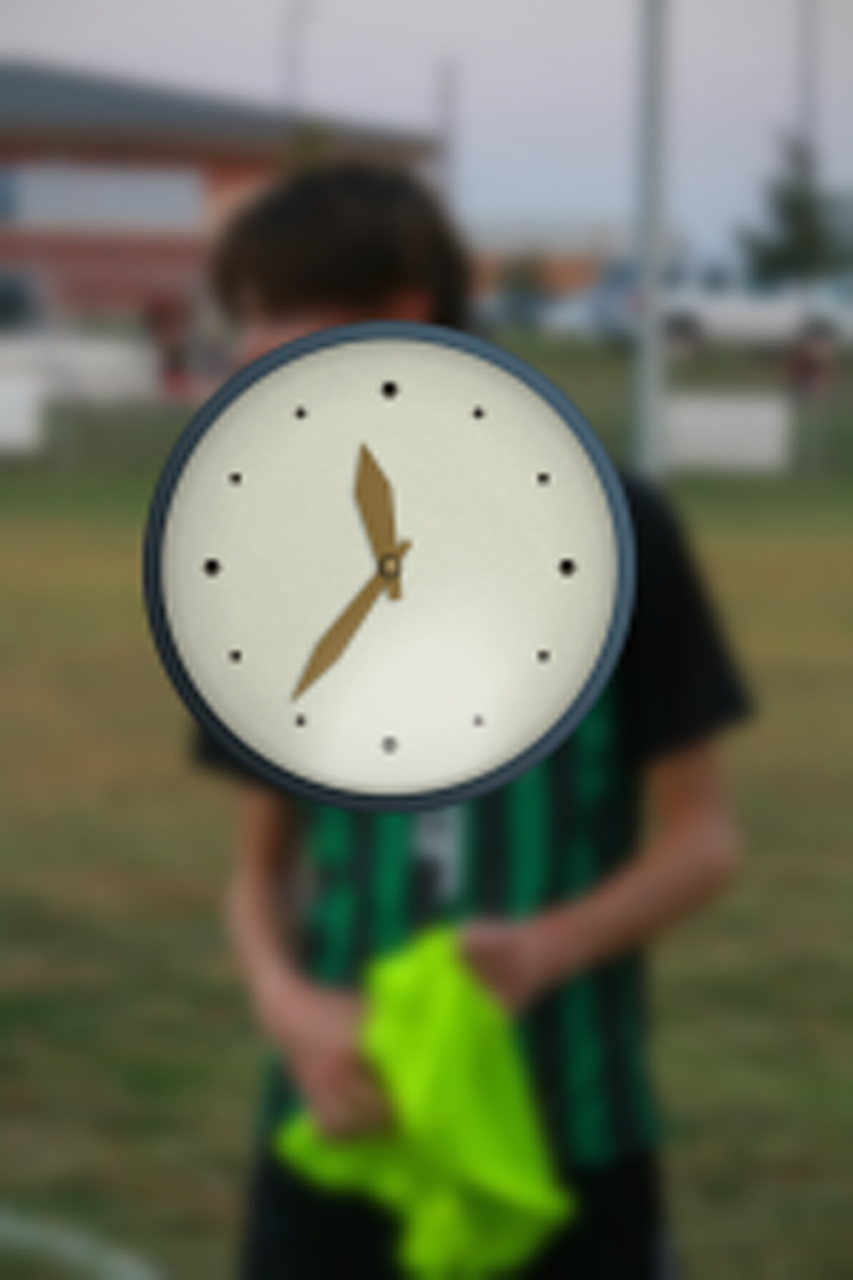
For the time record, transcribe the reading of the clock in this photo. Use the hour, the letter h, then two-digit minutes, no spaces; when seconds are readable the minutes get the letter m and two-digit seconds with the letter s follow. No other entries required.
11h36
